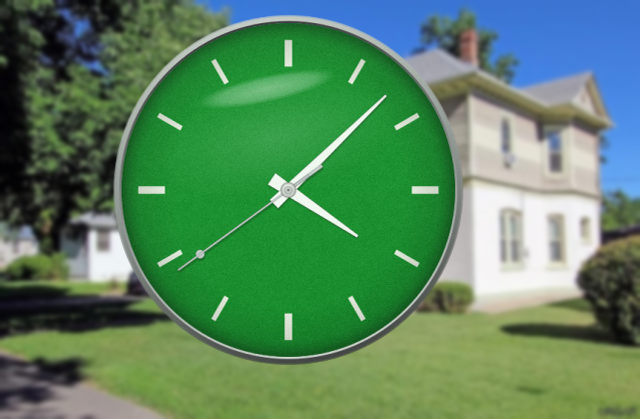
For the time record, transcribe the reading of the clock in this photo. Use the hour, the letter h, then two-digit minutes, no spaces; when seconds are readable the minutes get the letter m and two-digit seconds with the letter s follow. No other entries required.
4h07m39s
